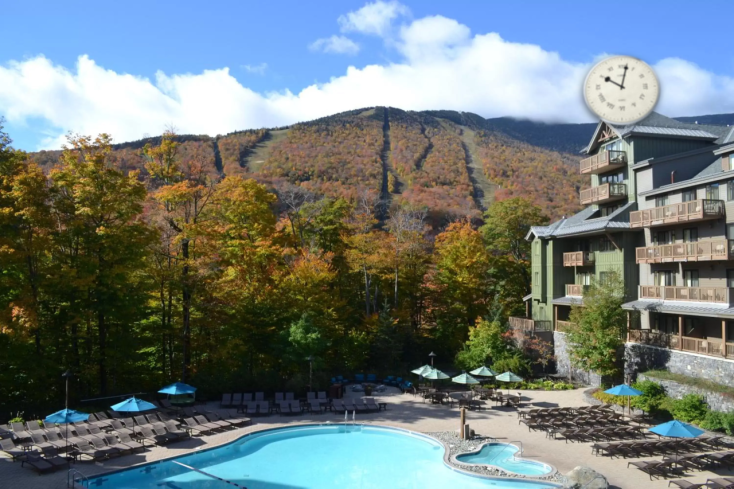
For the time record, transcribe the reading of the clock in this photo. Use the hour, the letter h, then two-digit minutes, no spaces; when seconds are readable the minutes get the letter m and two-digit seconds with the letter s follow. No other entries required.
10h02
